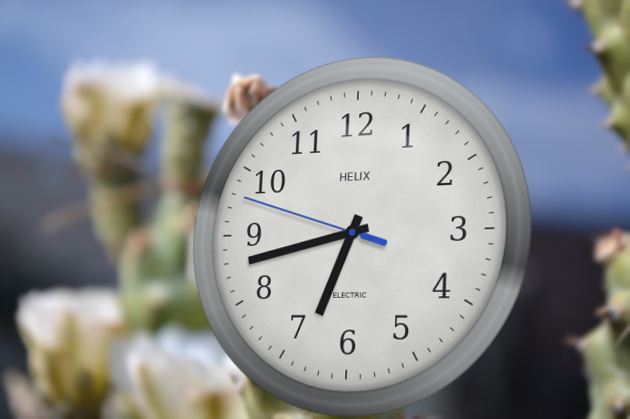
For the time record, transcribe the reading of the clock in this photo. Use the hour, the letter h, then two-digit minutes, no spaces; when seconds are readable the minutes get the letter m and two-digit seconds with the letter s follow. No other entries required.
6h42m48s
